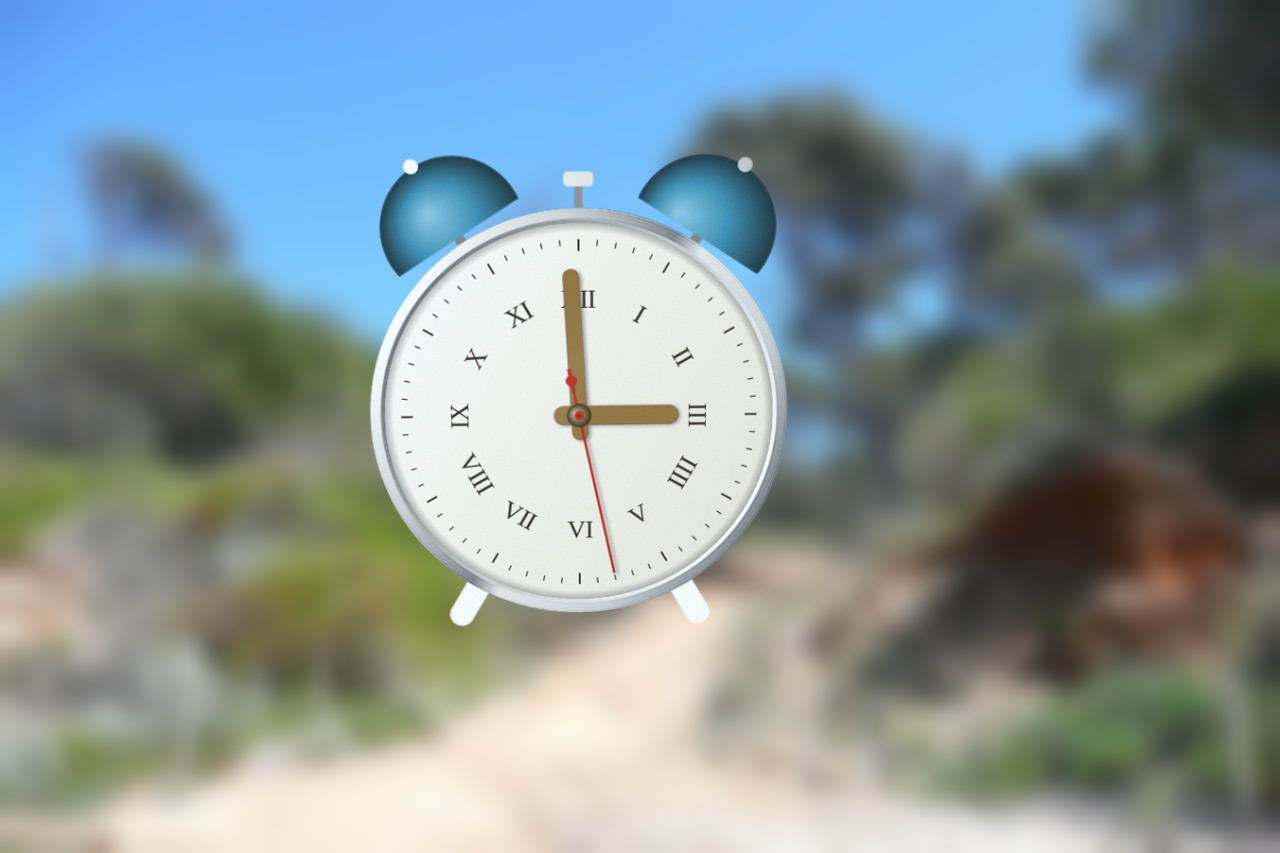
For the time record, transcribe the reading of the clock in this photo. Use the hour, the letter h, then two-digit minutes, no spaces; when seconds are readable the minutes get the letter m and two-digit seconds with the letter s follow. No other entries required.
2h59m28s
